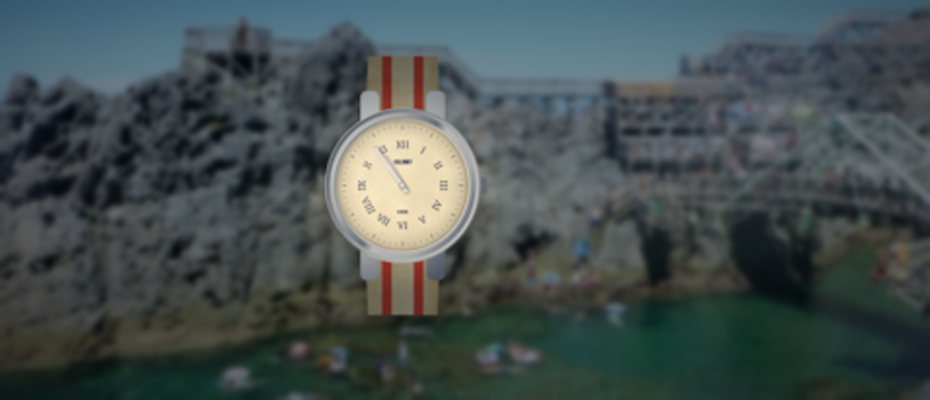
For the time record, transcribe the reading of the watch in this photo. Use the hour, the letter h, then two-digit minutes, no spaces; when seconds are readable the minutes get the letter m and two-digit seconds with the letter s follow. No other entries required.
10h54
